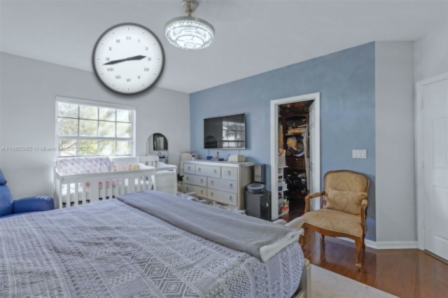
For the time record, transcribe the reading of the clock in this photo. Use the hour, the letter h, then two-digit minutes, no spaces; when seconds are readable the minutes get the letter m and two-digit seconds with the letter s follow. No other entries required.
2h43
